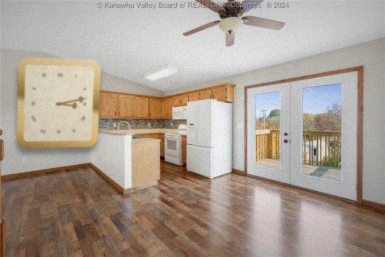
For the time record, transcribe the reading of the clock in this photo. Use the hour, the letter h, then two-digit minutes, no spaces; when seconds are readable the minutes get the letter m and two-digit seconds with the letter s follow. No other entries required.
3h13
